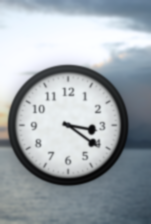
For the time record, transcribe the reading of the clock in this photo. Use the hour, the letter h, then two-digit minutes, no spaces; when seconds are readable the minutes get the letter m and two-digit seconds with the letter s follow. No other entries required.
3h21
